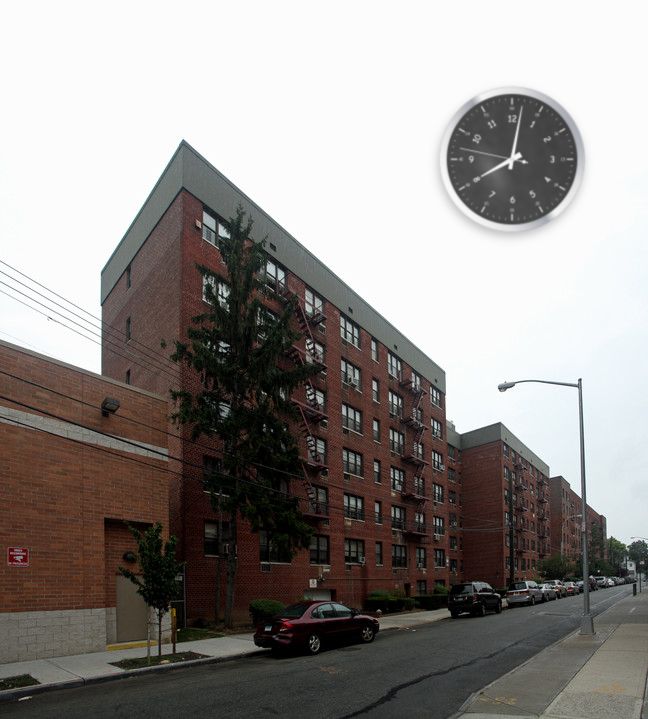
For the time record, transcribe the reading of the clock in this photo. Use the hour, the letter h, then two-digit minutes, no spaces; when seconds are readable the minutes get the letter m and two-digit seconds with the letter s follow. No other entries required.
8h01m47s
